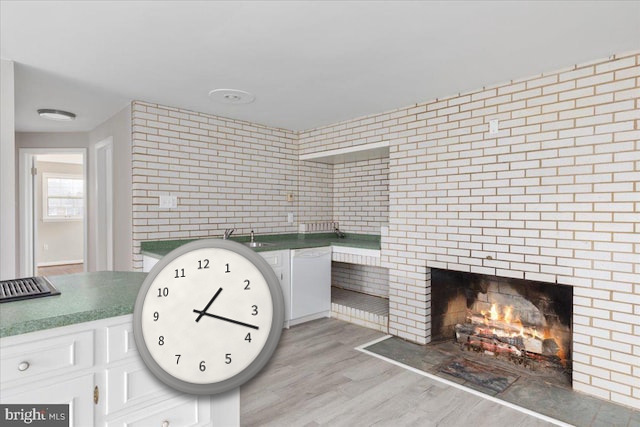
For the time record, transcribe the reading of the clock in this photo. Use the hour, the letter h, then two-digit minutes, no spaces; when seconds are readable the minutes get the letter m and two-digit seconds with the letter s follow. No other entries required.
1h18
